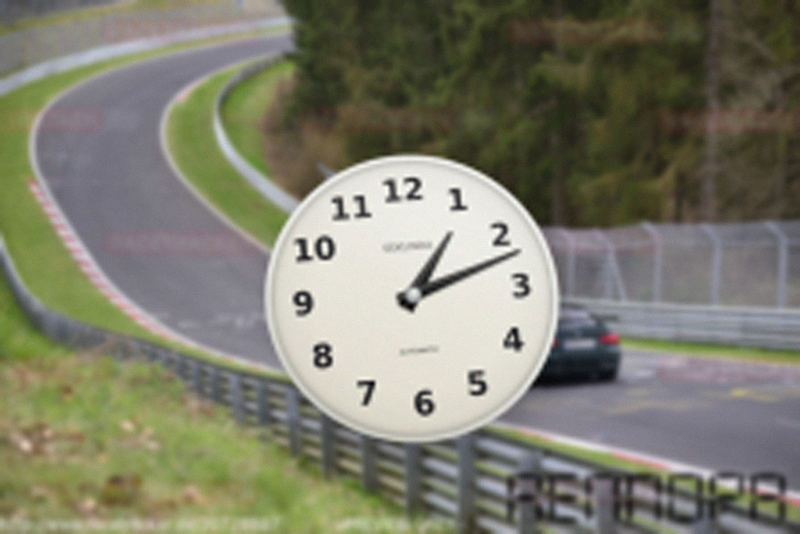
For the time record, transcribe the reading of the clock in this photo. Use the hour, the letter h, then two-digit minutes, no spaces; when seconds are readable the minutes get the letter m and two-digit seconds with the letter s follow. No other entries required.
1h12
